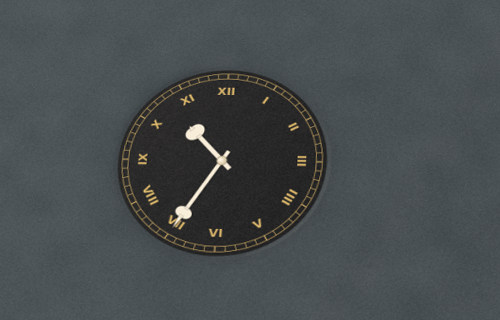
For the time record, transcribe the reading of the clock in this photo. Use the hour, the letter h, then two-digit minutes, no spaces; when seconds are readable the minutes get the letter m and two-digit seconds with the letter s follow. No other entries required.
10h35
